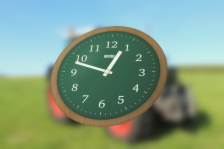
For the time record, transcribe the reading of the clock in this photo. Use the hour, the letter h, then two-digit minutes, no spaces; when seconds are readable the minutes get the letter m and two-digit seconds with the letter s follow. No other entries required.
12h48
